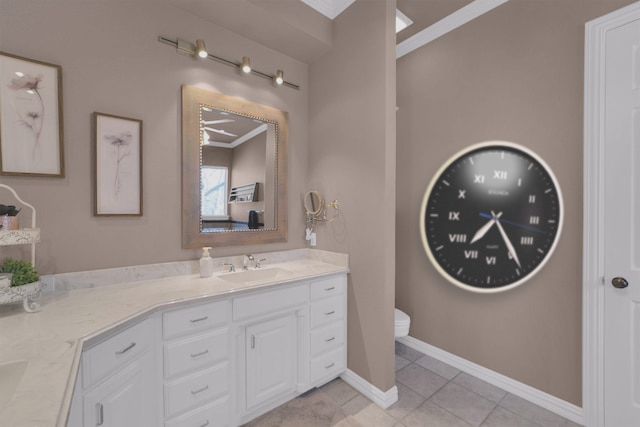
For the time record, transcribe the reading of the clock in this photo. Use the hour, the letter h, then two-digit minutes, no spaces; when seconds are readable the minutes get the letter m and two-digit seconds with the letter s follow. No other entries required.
7h24m17s
